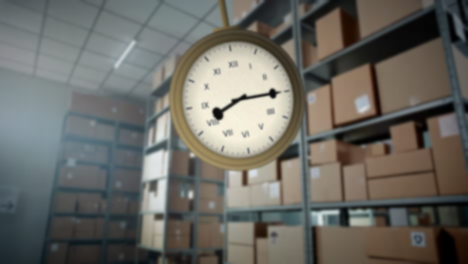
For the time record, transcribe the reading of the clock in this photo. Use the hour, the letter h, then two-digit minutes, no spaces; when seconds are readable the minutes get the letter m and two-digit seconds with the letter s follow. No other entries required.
8h15
